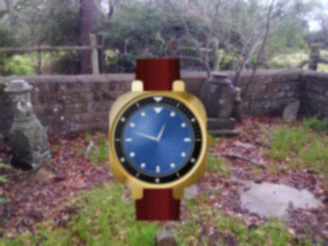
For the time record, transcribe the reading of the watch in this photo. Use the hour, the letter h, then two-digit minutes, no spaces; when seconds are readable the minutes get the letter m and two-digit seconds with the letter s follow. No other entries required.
12h48
